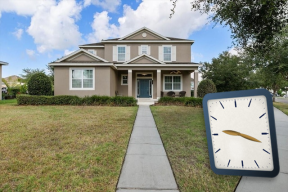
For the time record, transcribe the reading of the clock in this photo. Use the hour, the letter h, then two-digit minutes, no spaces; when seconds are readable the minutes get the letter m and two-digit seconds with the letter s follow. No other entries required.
9h18
